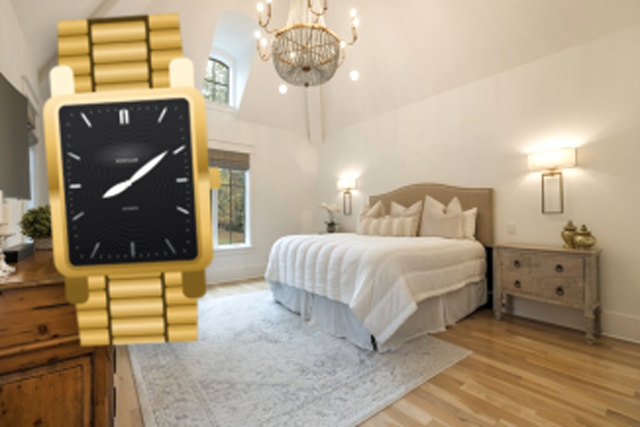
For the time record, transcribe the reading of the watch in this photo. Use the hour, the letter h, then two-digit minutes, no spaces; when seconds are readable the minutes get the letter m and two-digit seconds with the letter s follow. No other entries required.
8h09
